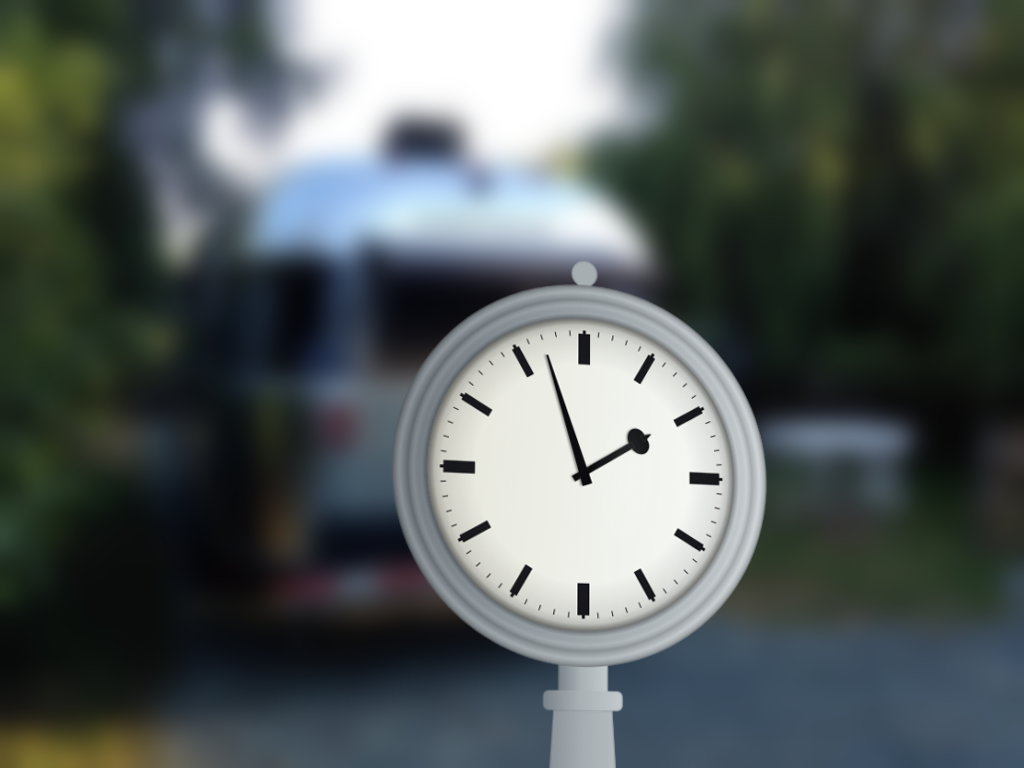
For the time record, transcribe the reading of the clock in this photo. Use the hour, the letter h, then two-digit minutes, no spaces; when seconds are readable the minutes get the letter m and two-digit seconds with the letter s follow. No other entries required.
1h57
